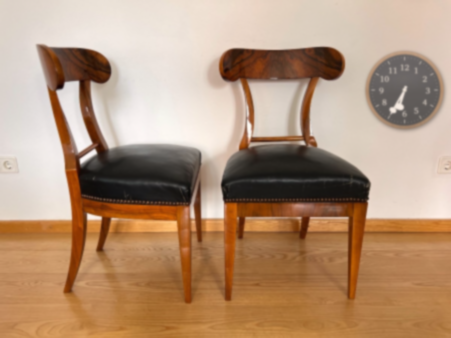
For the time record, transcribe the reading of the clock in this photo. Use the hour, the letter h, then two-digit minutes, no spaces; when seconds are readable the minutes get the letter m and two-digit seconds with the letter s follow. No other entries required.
6h35
